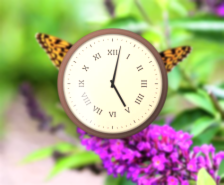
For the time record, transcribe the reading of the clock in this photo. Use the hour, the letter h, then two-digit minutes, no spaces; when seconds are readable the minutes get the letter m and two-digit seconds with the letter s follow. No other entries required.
5h02
